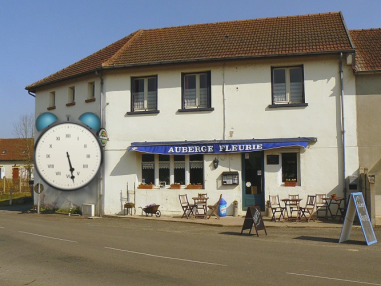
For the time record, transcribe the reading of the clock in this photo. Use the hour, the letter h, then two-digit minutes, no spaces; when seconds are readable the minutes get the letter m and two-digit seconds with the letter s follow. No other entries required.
5h28
